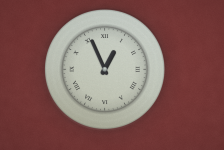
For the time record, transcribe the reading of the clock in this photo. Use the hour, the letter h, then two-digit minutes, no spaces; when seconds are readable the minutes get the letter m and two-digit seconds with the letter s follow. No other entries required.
12h56
